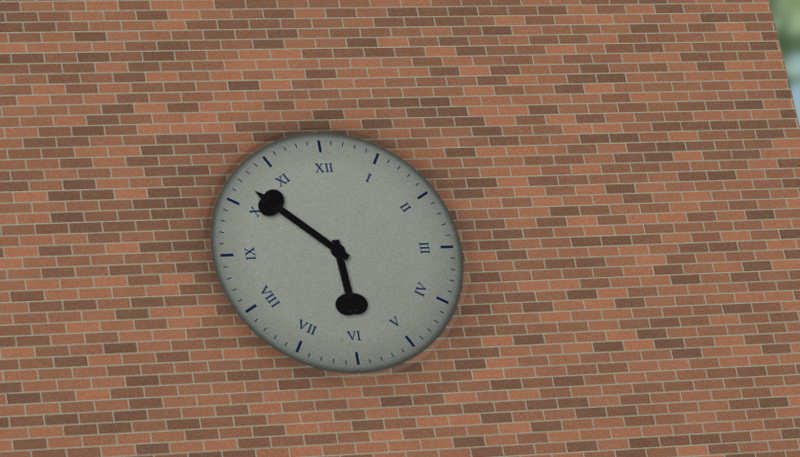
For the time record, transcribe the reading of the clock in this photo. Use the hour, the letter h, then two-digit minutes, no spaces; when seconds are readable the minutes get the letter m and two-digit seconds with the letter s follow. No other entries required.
5h52
